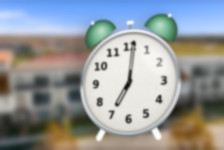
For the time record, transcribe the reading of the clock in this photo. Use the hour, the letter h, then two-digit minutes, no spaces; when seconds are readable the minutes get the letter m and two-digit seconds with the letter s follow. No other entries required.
7h01
